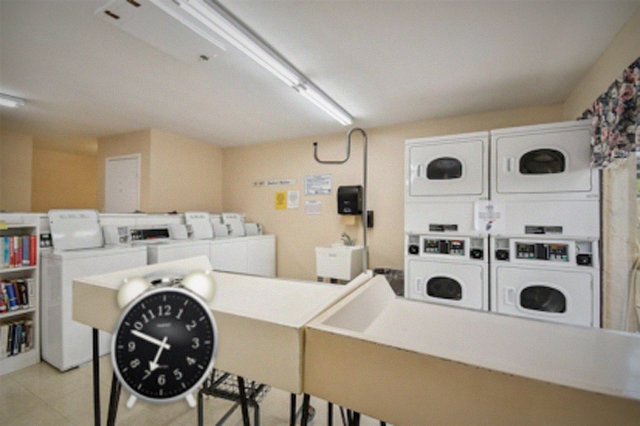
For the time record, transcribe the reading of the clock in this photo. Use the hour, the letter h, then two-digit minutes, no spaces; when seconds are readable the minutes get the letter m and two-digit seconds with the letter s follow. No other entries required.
6h49
